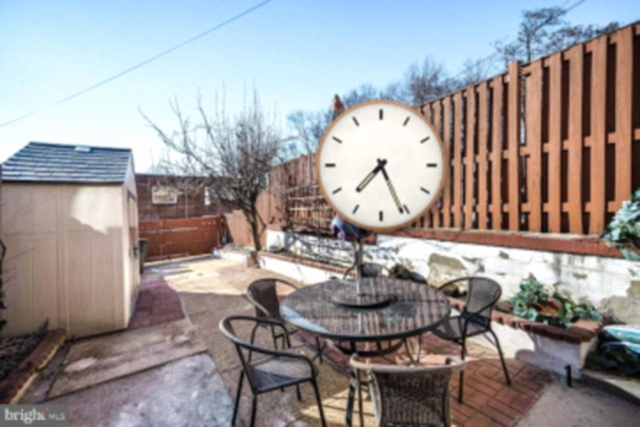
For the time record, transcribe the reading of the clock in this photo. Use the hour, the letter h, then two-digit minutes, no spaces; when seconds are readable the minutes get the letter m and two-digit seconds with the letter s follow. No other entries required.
7h26
